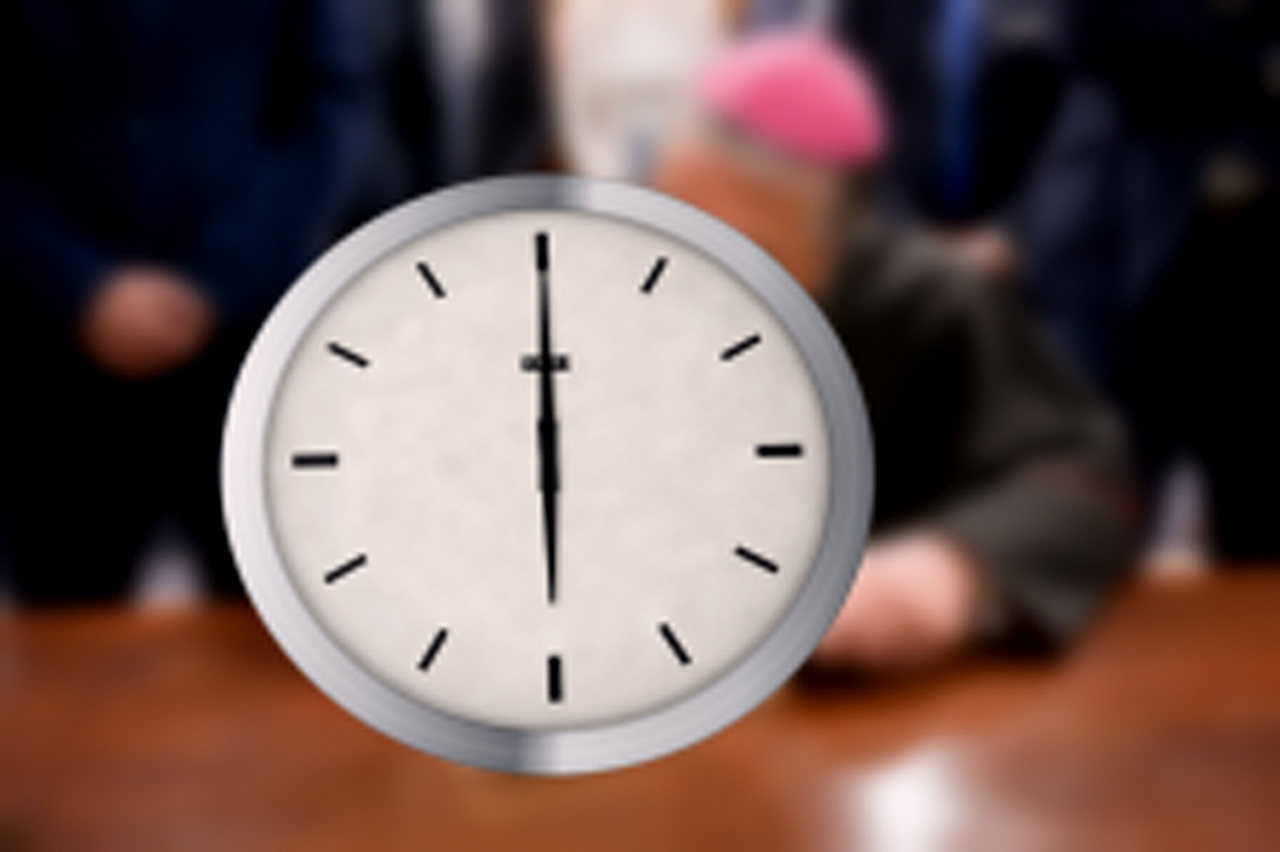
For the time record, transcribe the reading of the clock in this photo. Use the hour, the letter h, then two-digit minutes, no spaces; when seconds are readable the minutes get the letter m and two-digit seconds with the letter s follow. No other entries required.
6h00
